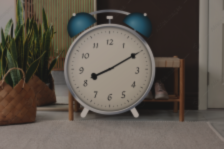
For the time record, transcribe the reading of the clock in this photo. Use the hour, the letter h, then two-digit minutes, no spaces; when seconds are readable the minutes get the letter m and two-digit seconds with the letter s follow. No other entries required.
8h10
